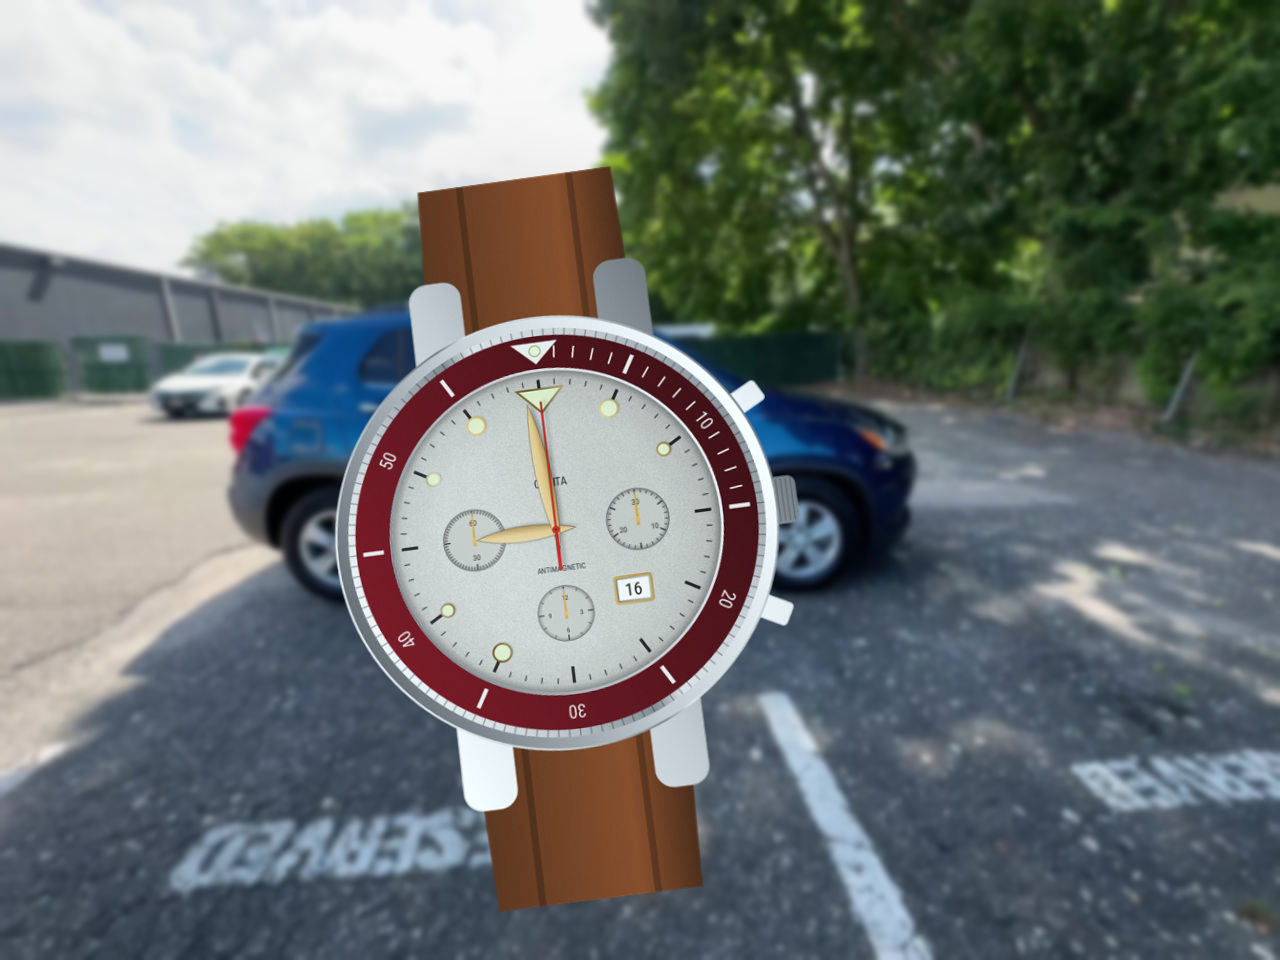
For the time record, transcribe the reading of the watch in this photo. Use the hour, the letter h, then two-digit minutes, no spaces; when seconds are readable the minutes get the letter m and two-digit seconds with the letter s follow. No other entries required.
8h59
